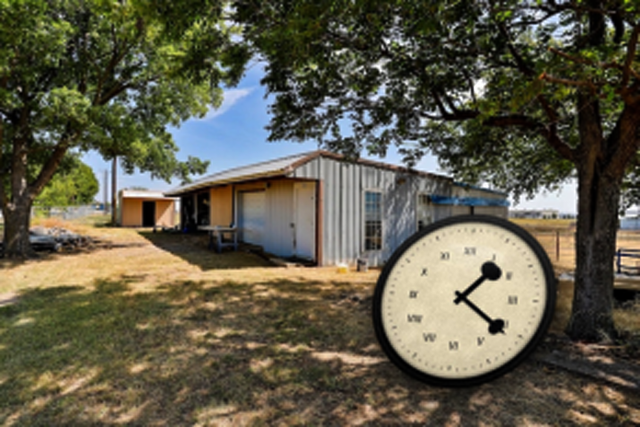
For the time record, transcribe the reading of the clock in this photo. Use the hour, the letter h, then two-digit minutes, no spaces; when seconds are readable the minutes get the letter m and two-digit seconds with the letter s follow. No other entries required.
1h21
